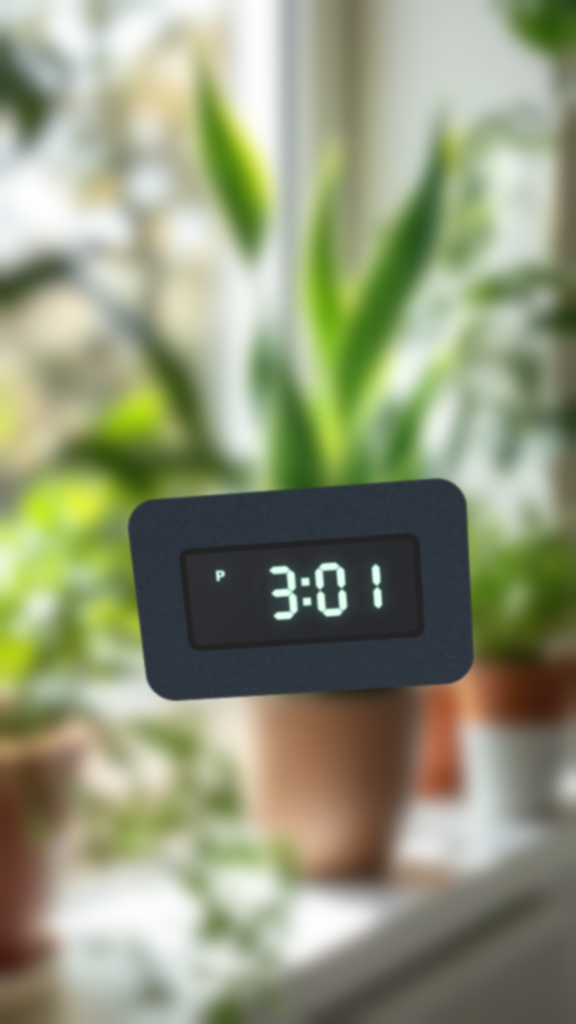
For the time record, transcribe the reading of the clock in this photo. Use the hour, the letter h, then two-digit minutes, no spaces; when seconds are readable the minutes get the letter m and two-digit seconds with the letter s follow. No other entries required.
3h01
